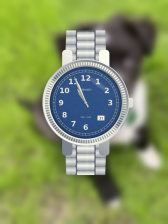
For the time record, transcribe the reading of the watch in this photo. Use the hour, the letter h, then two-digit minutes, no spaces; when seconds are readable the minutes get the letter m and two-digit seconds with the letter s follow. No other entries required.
10h56
